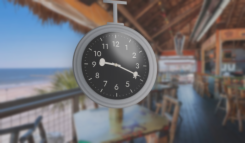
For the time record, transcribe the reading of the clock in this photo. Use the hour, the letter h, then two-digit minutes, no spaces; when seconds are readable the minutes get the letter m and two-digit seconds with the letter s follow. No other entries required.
9h19
